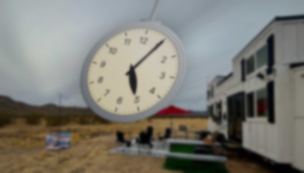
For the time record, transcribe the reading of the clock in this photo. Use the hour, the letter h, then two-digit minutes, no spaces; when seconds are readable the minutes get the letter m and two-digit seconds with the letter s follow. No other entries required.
5h05
